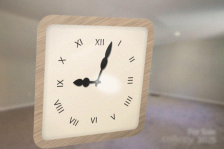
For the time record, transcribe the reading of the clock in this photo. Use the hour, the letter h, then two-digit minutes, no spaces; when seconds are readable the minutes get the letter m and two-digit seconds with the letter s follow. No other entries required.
9h03
